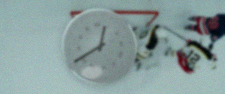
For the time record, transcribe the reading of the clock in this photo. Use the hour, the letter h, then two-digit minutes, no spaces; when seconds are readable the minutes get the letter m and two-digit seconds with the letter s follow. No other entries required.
12h41
